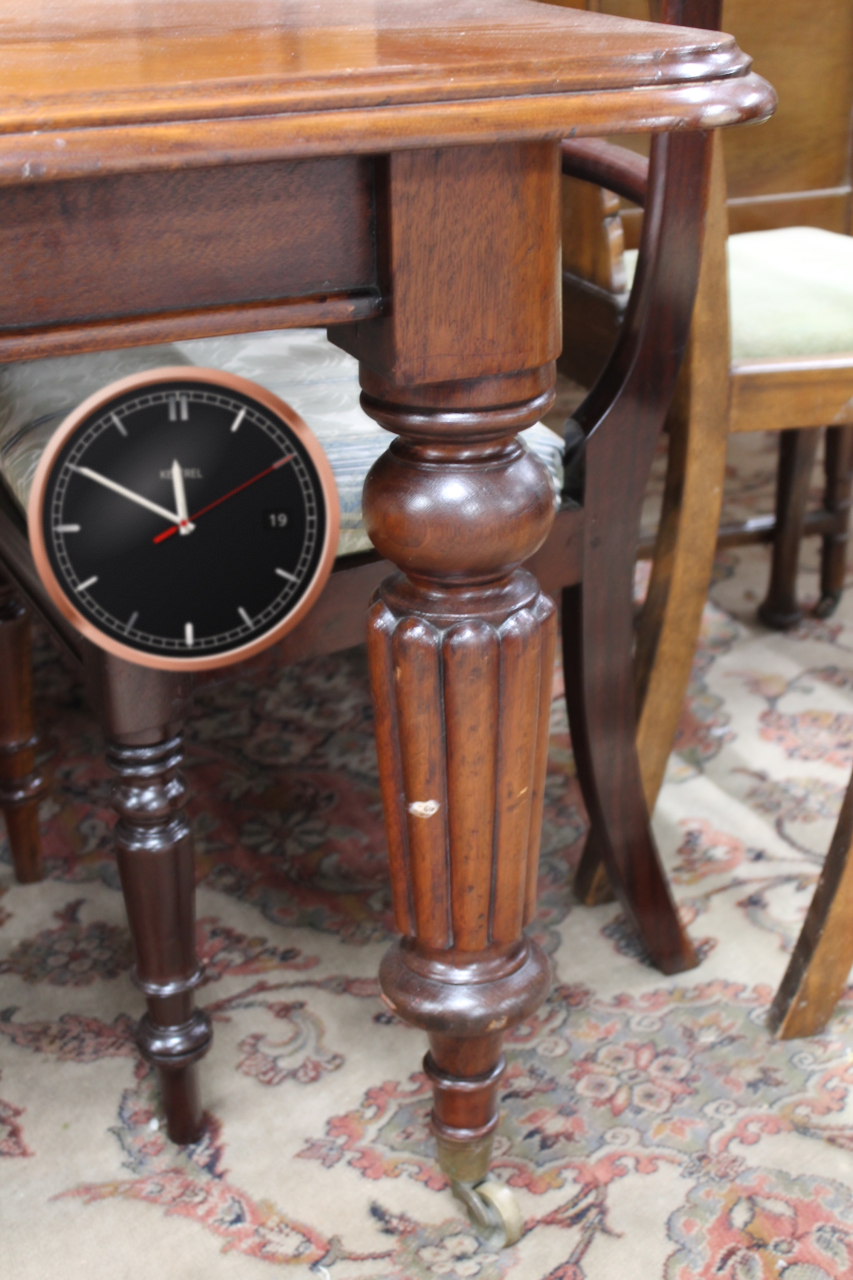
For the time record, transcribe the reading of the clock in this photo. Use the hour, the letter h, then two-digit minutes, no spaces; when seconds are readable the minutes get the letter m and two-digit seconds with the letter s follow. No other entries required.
11h50m10s
